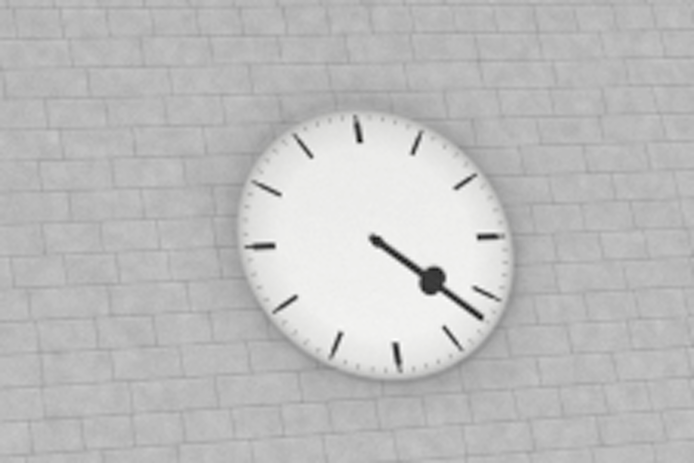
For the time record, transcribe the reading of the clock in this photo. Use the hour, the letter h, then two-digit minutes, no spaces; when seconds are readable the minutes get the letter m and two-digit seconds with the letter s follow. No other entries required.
4h22
